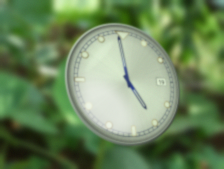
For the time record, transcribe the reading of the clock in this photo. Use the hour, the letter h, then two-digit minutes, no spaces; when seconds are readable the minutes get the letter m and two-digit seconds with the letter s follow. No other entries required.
4h59
